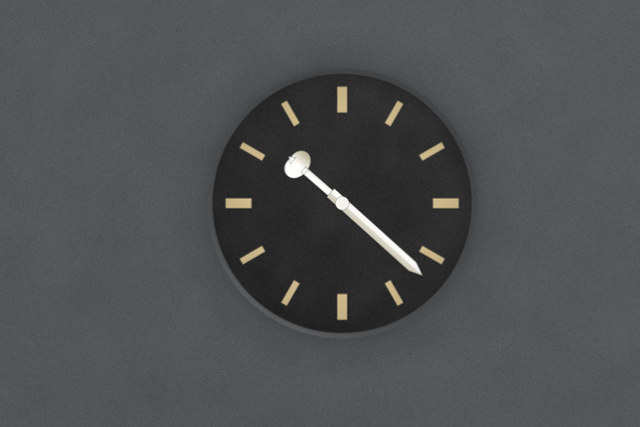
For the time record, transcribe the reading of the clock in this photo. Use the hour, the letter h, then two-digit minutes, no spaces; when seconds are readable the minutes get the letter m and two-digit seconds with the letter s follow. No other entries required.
10h22
